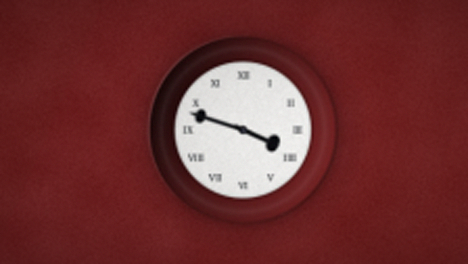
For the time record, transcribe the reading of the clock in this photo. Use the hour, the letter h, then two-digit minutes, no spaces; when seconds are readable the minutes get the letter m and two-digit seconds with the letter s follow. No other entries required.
3h48
